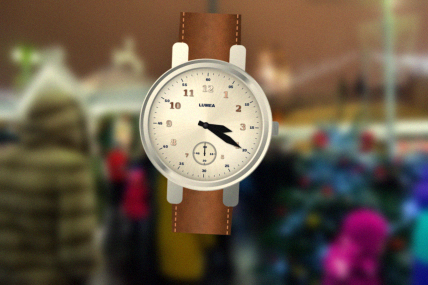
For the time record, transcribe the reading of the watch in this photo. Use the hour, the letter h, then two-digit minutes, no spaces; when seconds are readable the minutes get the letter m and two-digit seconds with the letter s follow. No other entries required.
3h20
